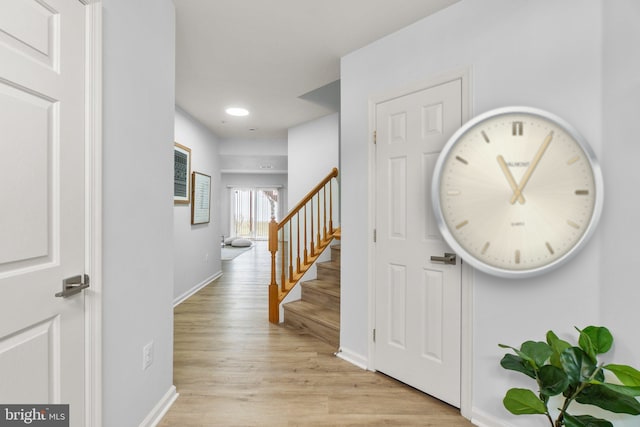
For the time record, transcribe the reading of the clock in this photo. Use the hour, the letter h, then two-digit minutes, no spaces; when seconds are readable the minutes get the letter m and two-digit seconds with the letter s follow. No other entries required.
11h05
